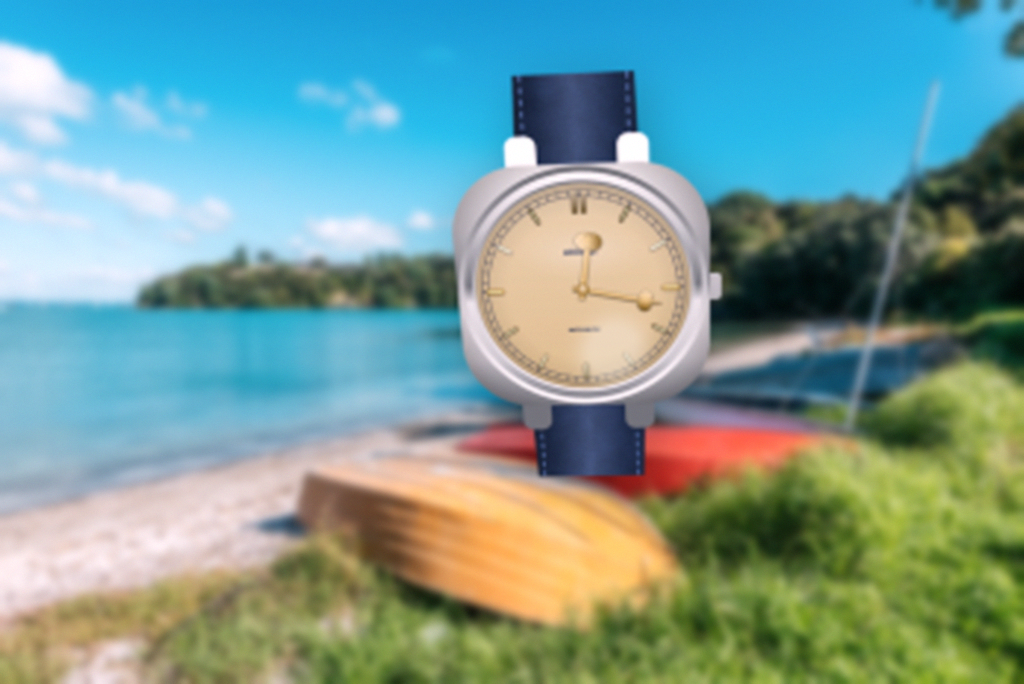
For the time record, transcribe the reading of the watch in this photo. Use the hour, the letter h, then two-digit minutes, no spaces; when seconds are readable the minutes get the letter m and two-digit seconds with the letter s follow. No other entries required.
12h17
